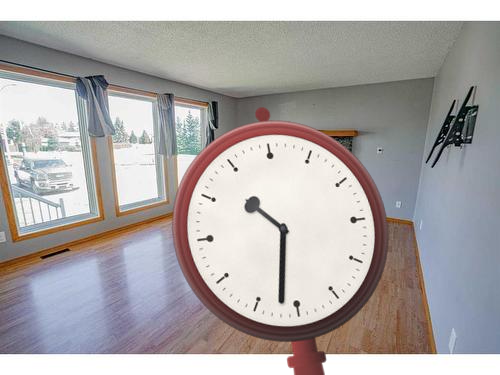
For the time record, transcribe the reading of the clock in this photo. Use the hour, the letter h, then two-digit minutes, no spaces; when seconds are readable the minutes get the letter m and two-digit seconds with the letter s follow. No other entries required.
10h32
